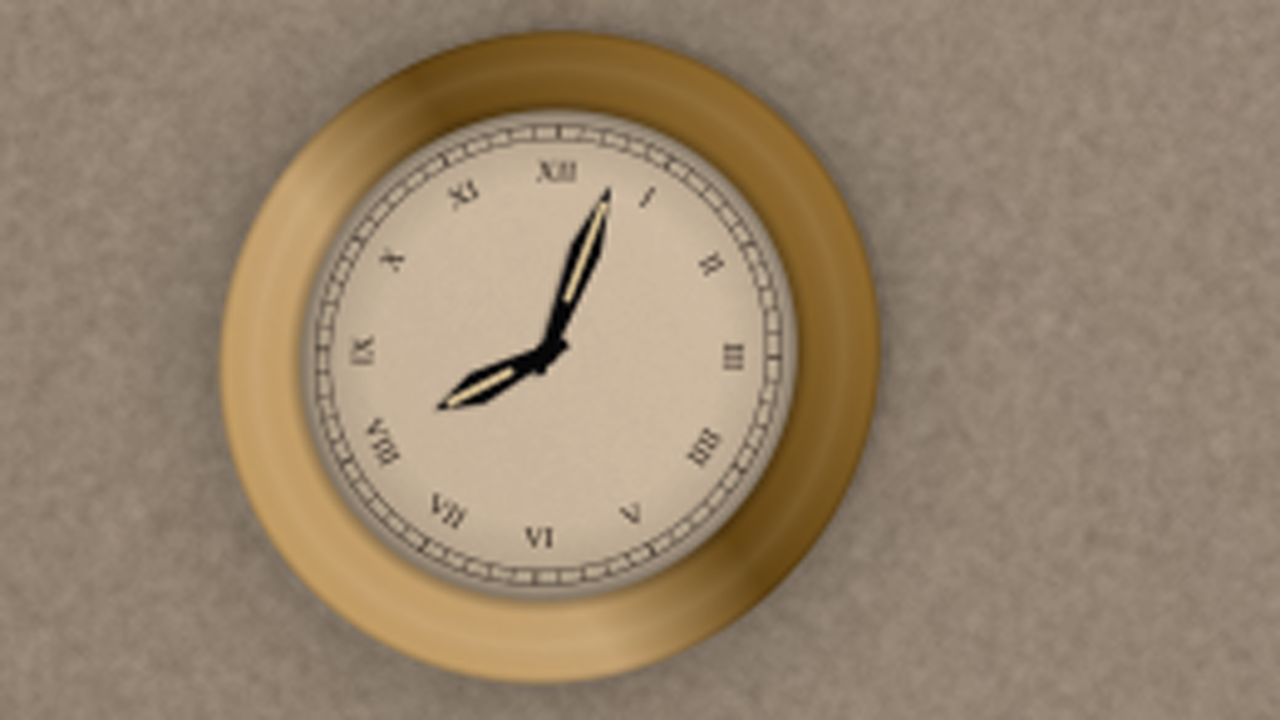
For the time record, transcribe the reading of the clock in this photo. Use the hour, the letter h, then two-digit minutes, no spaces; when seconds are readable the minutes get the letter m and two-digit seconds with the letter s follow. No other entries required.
8h03
